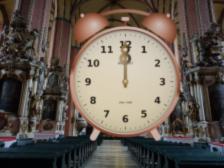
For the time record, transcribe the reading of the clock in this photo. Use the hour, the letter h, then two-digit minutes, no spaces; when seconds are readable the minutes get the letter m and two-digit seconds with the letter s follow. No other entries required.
12h00
